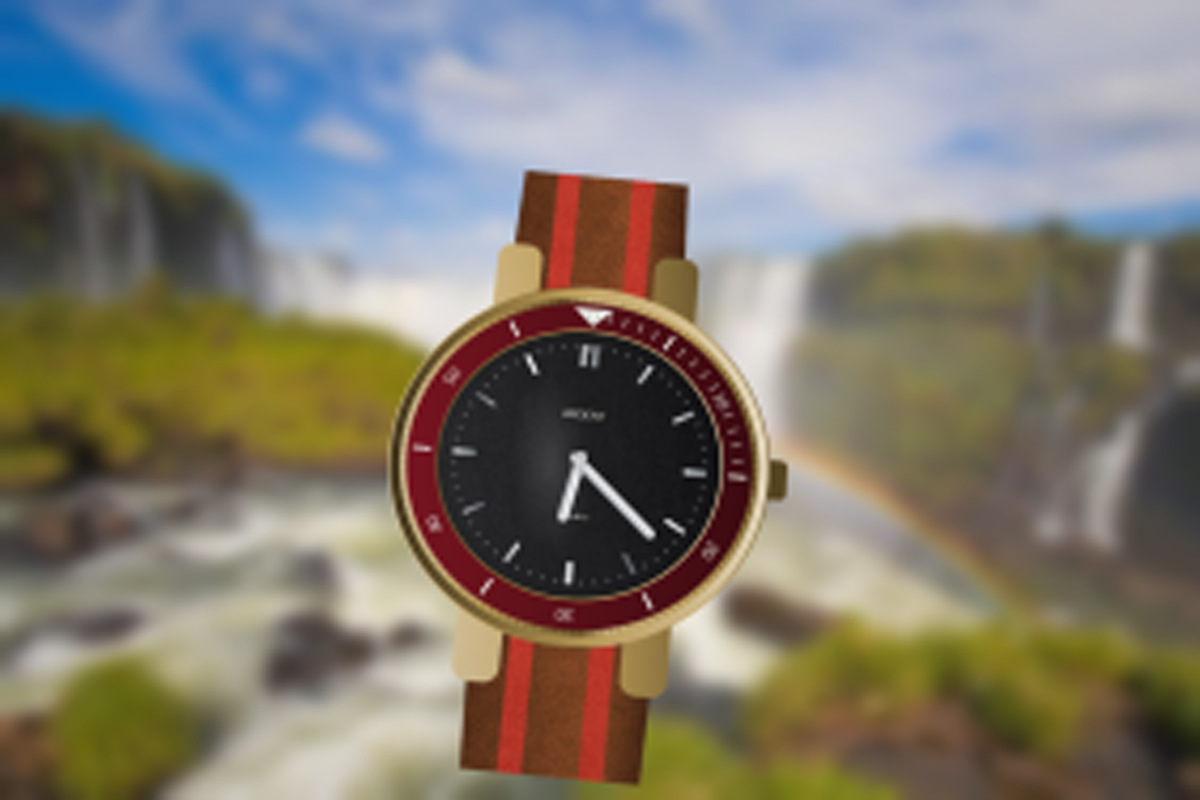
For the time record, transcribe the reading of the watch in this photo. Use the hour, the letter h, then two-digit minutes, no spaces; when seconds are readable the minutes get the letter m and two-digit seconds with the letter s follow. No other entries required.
6h22
